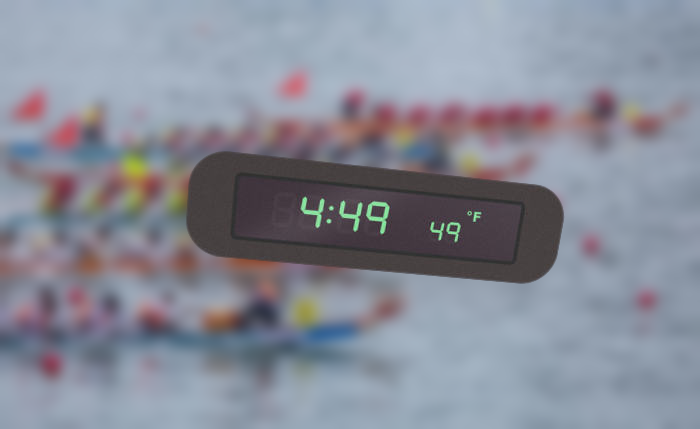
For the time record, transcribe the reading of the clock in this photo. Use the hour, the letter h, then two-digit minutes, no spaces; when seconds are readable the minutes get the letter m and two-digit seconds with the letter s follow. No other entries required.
4h49
